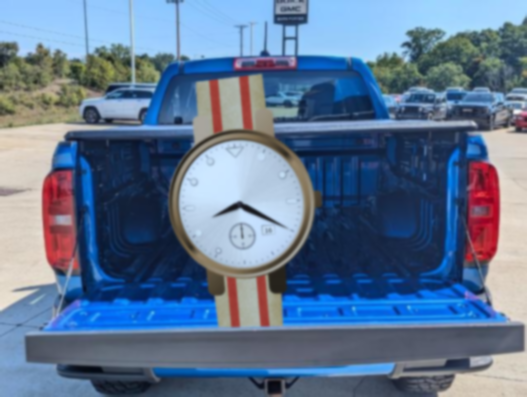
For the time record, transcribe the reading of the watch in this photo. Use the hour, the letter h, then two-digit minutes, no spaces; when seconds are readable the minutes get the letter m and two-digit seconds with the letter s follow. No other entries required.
8h20
